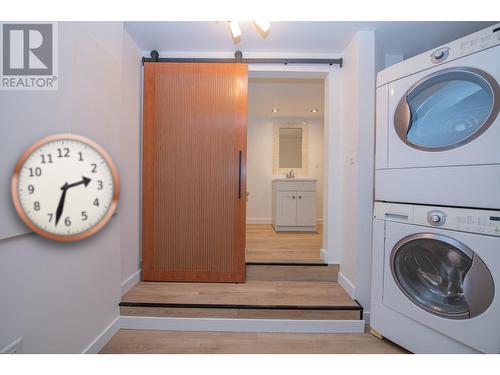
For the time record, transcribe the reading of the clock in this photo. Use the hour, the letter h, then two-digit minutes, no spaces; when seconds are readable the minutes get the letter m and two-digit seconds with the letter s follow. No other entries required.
2h33
